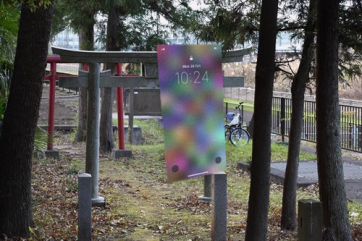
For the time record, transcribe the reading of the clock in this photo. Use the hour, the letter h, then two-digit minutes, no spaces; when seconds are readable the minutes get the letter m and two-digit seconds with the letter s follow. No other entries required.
10h24
